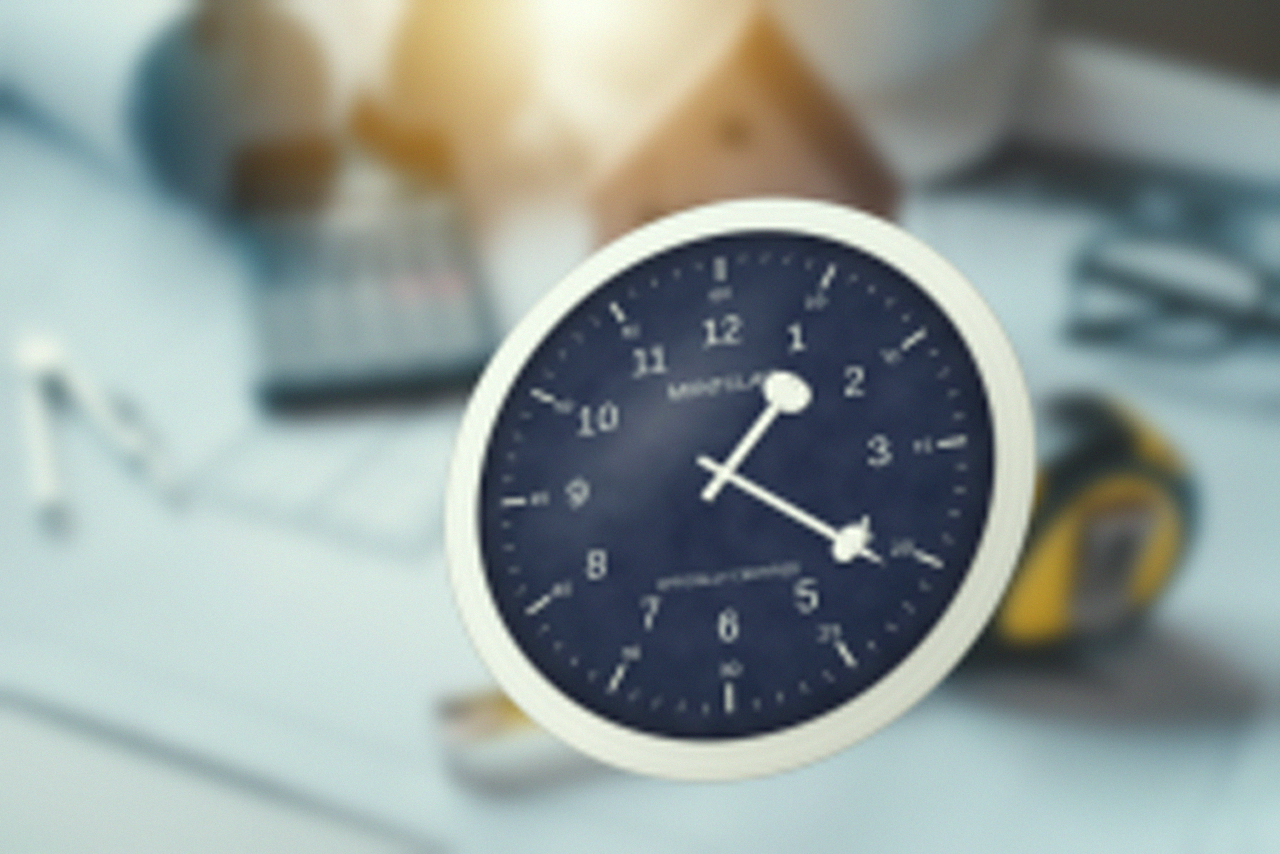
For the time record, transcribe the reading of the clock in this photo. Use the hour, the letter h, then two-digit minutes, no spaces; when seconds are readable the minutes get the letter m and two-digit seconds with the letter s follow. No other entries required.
1h21
